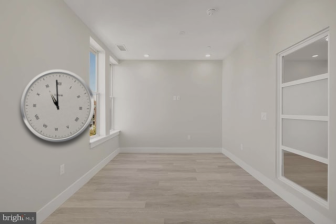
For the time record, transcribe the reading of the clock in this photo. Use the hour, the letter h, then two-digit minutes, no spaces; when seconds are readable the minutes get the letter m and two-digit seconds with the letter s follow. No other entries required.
10h59
